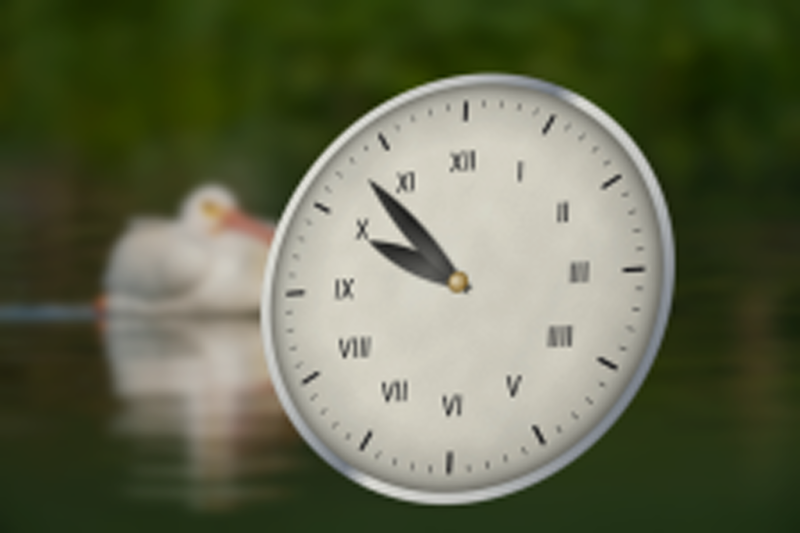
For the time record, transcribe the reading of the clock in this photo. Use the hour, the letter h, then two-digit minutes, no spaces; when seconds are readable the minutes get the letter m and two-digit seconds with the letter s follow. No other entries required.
9h53
